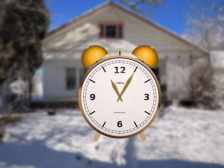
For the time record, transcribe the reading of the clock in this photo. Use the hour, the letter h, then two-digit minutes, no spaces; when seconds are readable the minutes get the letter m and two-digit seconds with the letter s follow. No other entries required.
11h05
